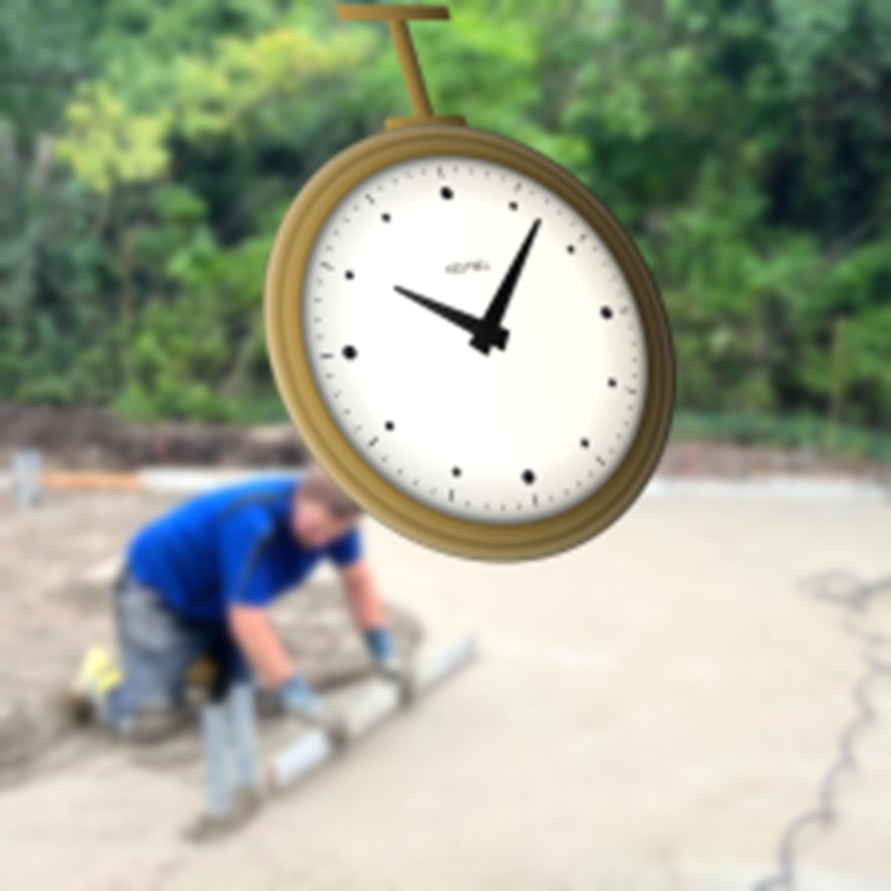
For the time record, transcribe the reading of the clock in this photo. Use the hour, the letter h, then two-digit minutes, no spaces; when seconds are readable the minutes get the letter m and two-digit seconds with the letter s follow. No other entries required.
10h07
